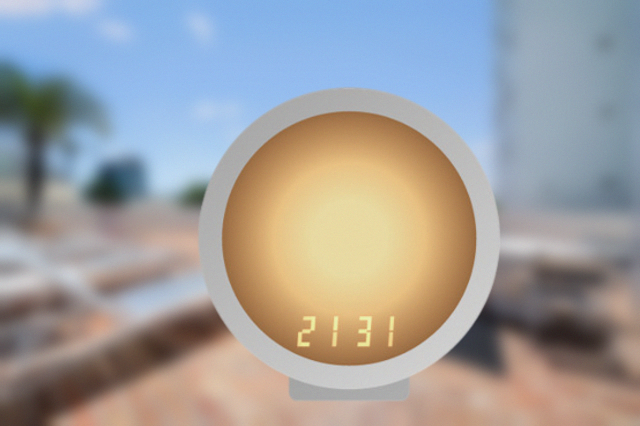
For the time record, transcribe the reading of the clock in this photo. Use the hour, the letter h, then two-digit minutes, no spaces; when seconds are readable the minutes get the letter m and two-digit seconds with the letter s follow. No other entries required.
21h31
